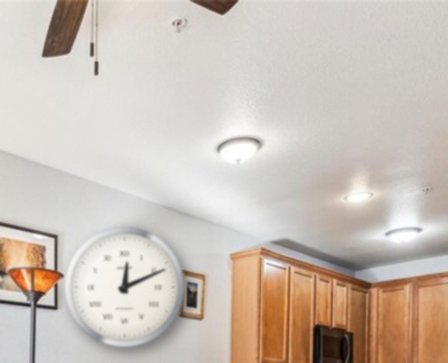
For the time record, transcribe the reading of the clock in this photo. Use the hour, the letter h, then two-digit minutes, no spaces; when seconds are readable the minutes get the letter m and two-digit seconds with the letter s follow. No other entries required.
12h11
